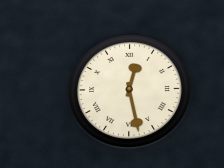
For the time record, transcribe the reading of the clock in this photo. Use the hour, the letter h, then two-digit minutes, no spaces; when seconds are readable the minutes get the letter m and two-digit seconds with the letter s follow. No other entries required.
12h28
